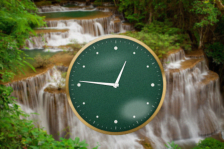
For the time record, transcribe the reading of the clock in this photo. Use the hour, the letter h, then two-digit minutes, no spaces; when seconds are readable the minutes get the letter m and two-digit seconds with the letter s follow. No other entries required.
12h46
